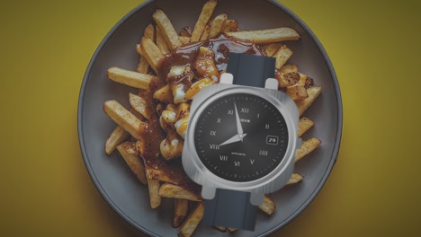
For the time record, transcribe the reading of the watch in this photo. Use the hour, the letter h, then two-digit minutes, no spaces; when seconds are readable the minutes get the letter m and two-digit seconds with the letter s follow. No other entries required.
7h57
